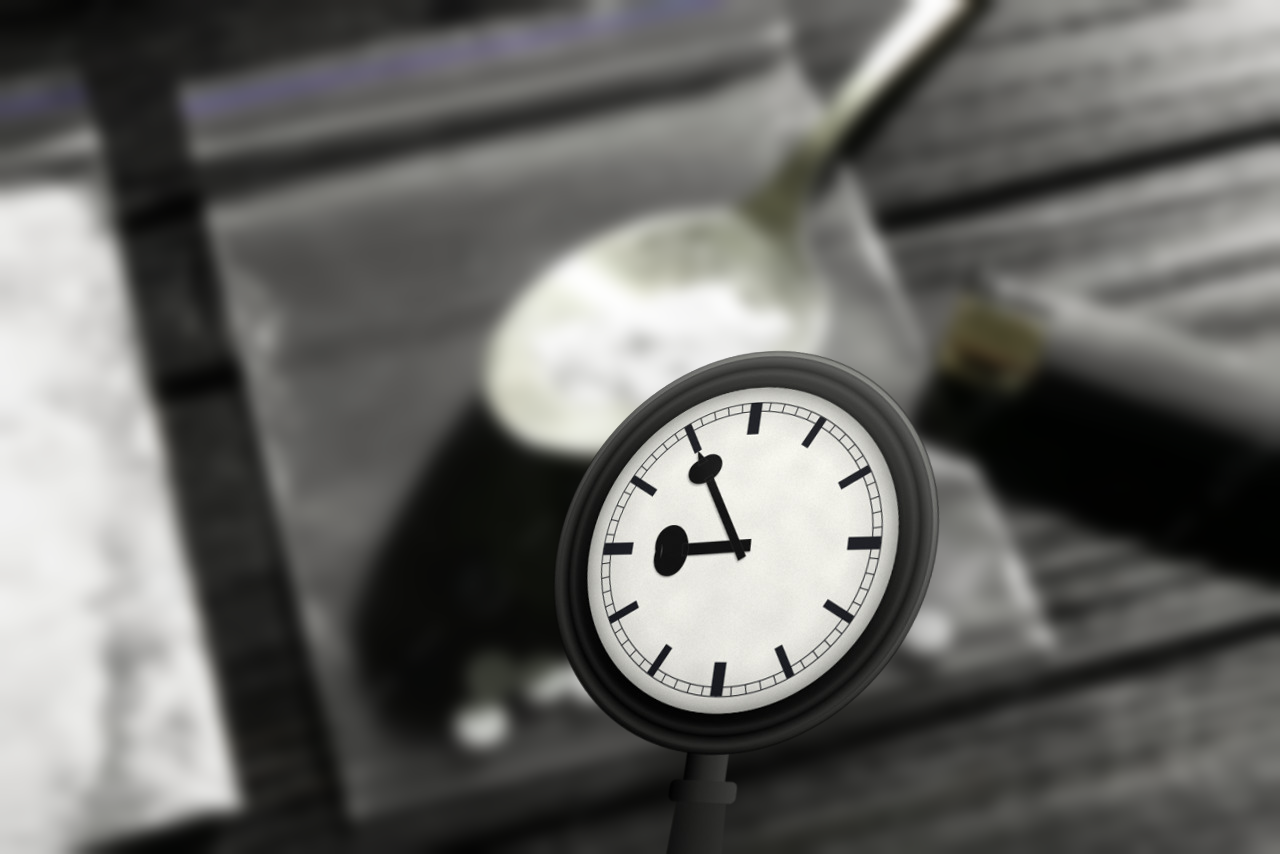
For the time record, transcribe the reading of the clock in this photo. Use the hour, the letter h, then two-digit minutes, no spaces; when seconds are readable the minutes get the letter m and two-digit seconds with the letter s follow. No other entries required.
8h55
